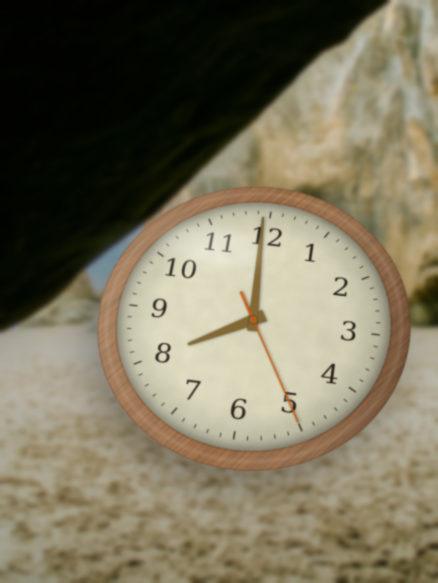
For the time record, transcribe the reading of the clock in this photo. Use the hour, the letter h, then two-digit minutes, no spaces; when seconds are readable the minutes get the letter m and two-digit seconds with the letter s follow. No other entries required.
7h59m25s
